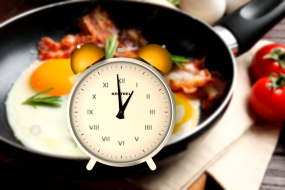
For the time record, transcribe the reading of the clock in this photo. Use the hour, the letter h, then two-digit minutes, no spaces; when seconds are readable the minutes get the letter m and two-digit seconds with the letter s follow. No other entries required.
12h59
